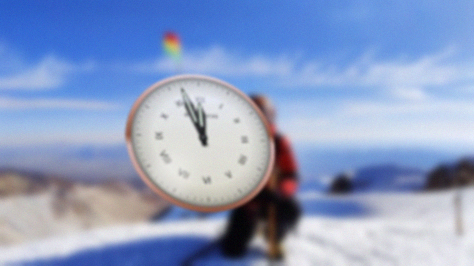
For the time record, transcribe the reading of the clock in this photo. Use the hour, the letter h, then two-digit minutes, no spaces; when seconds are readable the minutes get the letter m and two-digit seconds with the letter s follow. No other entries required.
11h57
